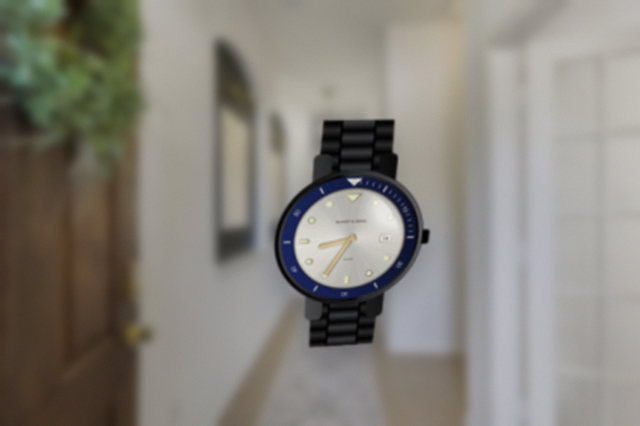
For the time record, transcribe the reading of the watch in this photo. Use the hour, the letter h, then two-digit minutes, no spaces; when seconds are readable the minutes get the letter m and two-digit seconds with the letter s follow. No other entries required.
8h35
